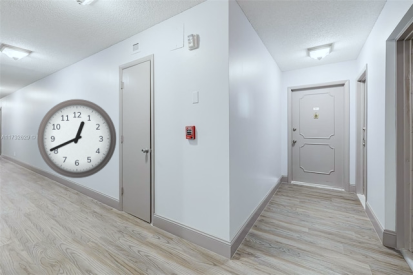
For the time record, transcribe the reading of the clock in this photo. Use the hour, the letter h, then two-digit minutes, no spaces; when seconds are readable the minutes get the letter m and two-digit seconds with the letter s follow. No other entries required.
12h41
